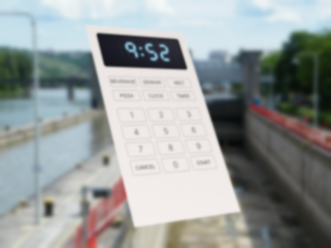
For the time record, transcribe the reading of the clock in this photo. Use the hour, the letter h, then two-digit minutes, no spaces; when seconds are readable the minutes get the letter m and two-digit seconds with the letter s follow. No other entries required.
9h52
